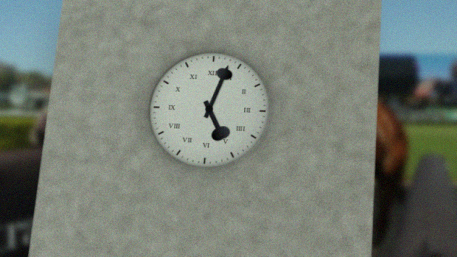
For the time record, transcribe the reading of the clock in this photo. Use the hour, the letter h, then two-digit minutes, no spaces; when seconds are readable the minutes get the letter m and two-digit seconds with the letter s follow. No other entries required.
5h03
